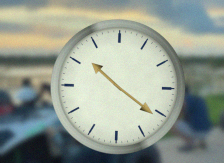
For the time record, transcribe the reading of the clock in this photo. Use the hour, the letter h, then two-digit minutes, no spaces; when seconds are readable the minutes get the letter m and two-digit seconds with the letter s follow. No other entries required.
10h21
